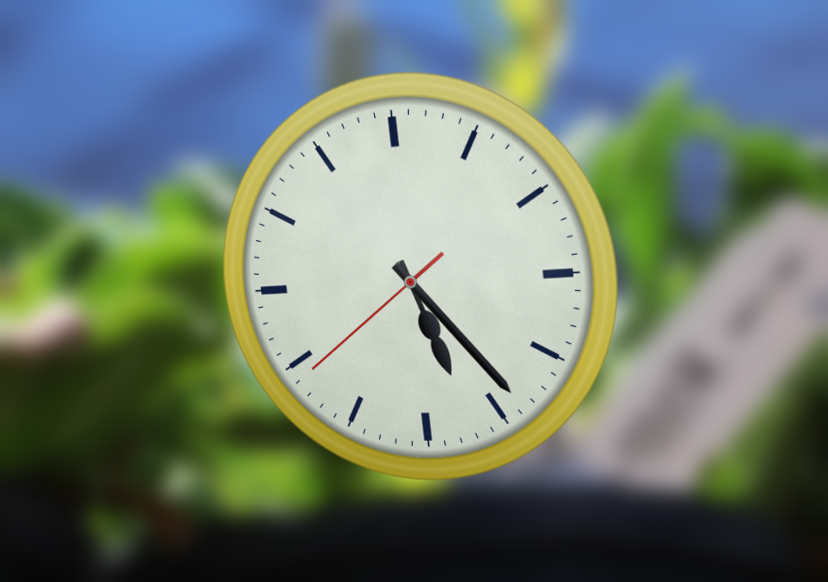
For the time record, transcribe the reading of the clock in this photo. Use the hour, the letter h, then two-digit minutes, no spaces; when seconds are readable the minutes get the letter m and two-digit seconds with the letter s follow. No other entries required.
5h23m39s
